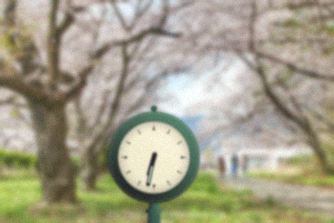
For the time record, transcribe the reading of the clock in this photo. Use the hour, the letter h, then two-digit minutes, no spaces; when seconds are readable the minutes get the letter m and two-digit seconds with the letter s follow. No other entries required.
6h32
